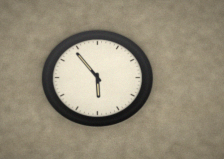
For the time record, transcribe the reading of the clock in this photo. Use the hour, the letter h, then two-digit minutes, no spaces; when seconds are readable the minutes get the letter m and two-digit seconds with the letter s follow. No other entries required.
5h54
